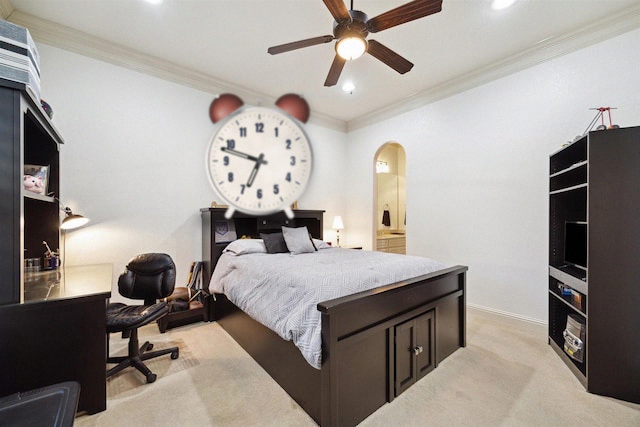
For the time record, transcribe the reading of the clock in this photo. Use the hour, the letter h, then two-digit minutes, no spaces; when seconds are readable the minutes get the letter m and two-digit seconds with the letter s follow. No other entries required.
6h48
